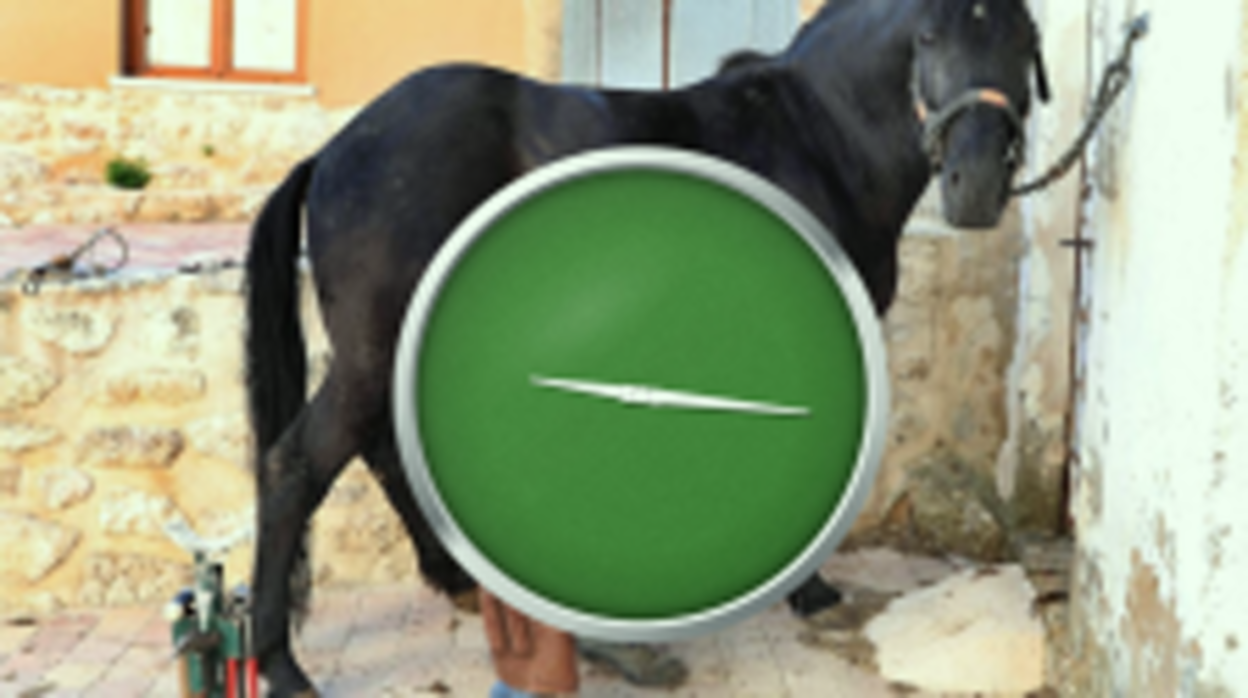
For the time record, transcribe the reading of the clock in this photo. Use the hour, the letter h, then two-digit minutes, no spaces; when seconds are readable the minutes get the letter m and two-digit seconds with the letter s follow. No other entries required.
9h16
